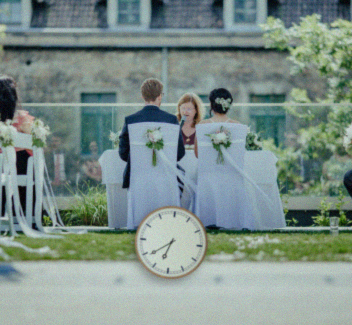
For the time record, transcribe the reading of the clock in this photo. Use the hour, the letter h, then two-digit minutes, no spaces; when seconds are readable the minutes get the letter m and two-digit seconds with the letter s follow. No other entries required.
6h39
